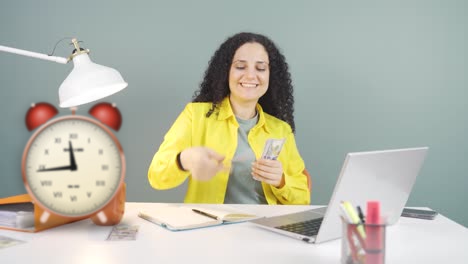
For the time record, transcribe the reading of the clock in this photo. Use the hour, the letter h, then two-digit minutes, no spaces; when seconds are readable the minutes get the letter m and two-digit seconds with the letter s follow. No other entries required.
11h44
